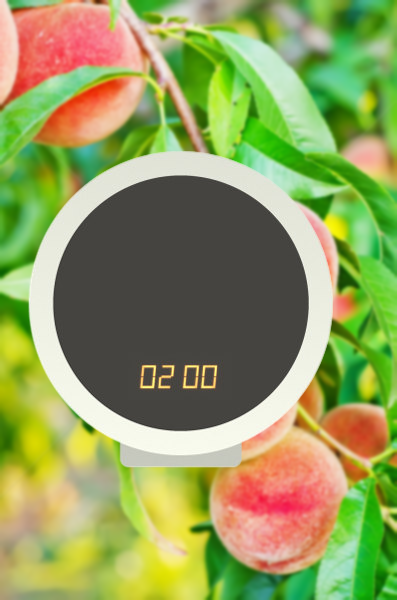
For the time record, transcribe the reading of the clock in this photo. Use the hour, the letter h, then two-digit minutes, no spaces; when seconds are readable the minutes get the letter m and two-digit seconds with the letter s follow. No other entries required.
2h00
